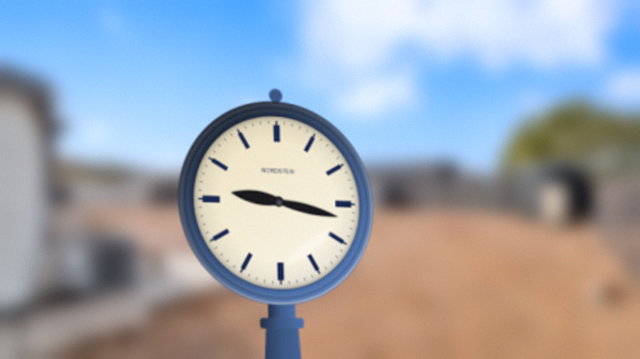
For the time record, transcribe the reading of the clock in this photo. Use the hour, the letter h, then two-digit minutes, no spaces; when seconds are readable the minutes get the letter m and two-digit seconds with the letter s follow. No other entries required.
9h17
